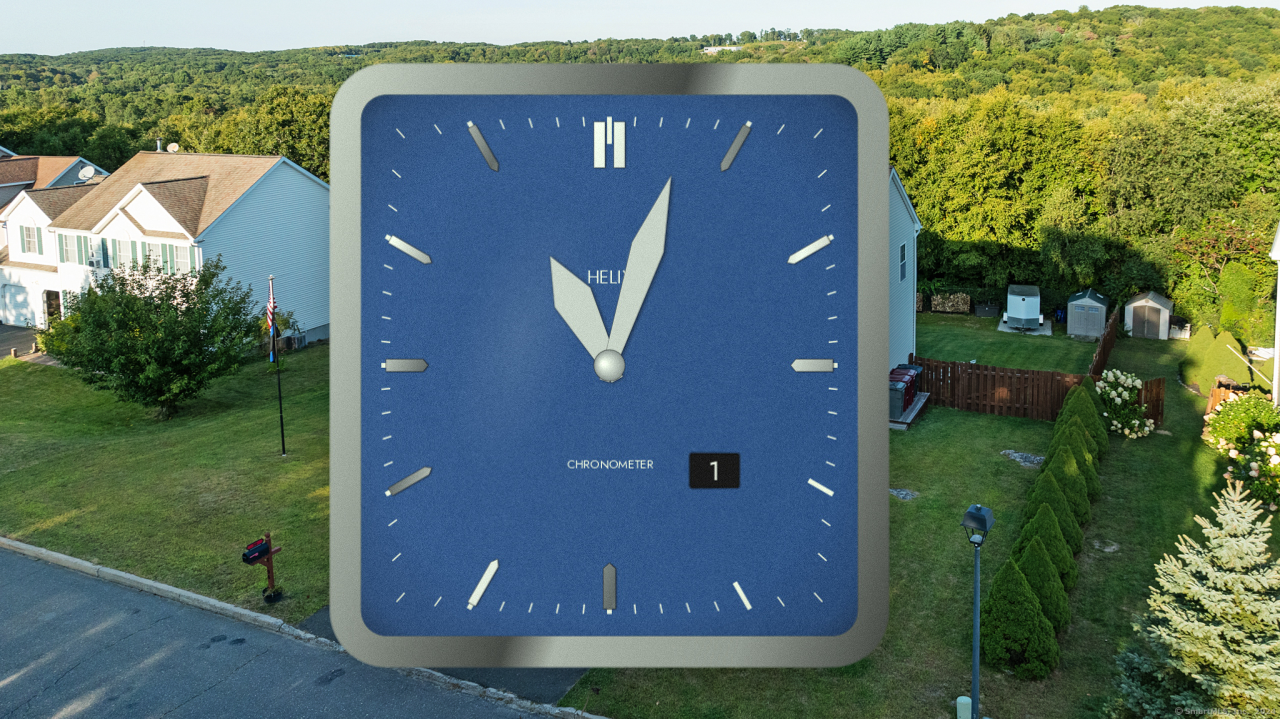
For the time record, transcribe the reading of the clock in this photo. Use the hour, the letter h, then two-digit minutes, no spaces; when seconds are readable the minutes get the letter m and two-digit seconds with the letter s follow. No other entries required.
11h03
